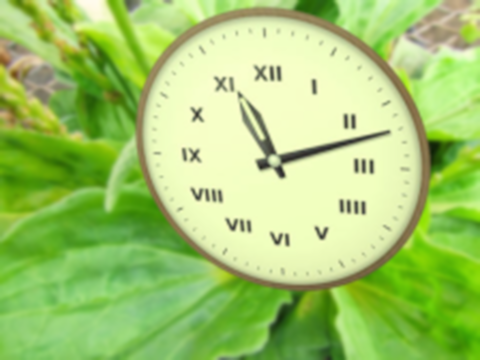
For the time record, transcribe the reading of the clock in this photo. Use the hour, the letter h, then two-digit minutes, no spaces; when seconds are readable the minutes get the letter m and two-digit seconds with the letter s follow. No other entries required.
11h12
